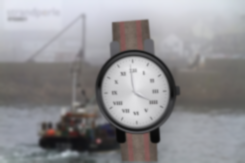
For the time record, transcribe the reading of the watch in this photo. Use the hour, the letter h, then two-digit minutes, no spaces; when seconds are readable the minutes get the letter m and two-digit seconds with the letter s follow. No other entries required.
3h59
